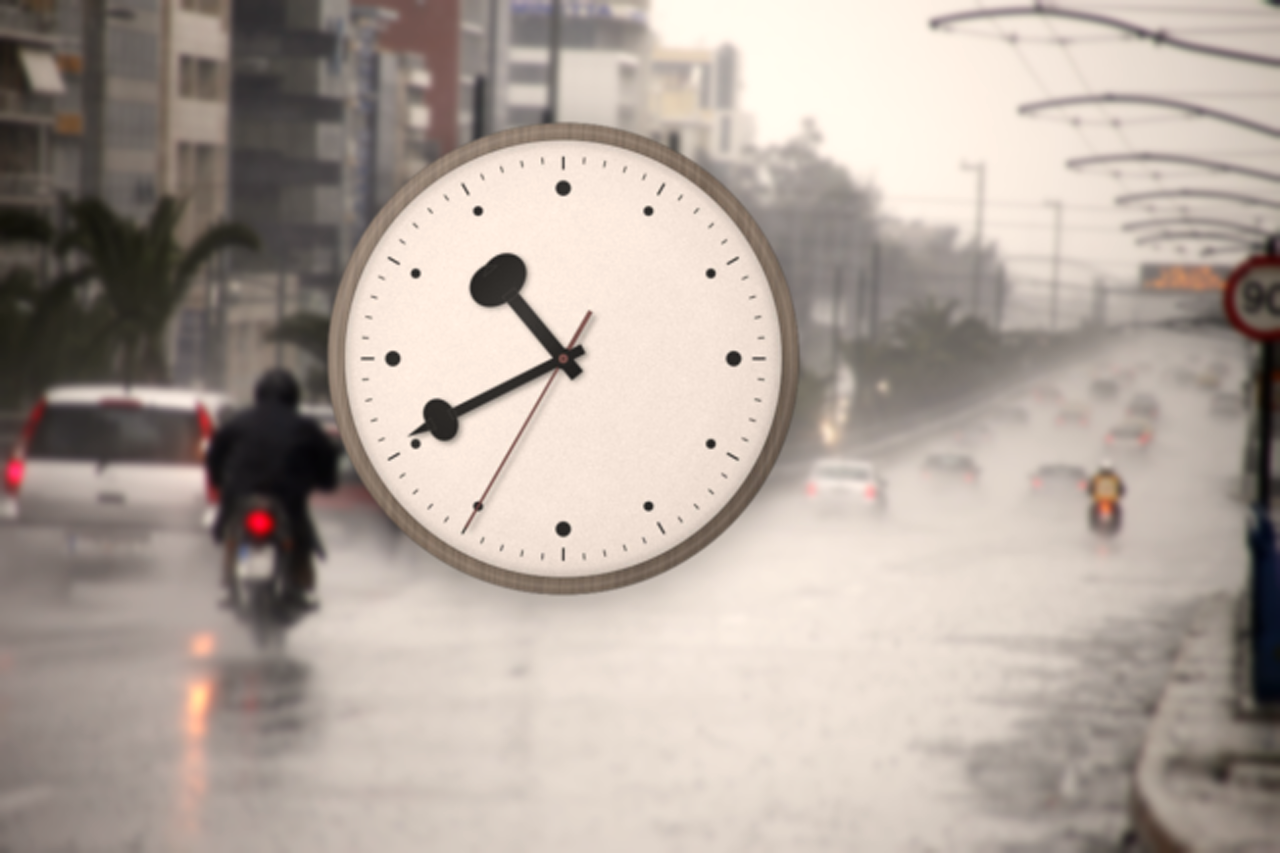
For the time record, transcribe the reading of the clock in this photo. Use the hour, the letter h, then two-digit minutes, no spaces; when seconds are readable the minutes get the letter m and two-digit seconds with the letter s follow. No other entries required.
10h40m35s
